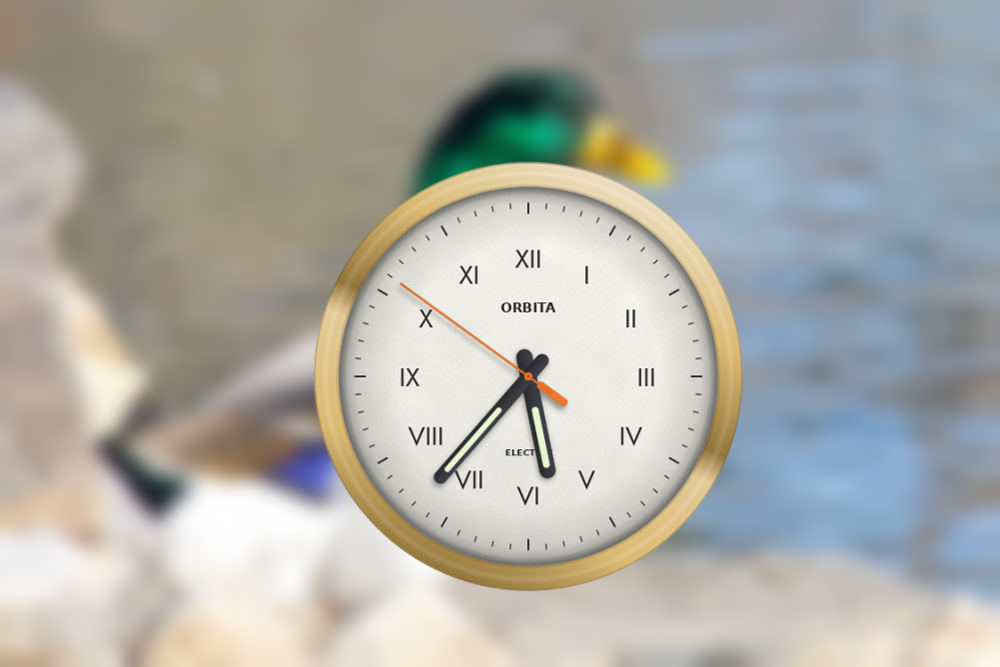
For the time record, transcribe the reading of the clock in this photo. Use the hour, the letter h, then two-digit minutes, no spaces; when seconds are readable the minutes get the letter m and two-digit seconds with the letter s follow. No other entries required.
5h36m51s
